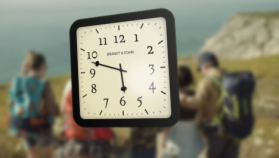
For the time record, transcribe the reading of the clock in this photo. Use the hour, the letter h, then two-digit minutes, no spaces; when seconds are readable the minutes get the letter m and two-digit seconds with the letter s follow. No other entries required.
5h48
